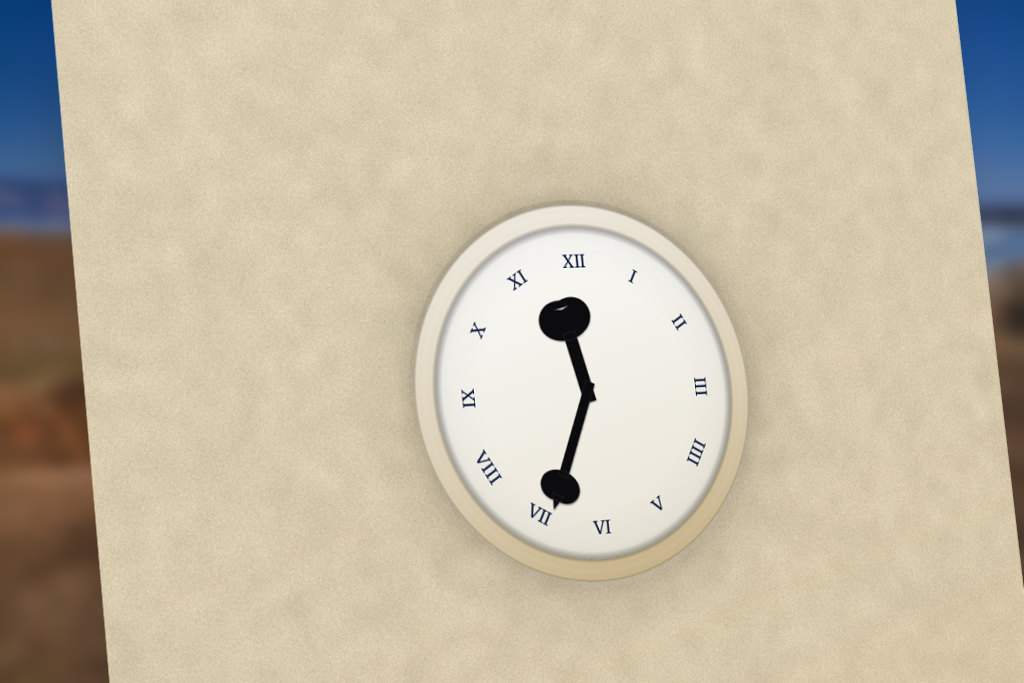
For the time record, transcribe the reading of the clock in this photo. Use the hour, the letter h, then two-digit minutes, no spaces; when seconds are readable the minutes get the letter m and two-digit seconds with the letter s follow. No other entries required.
11h34
